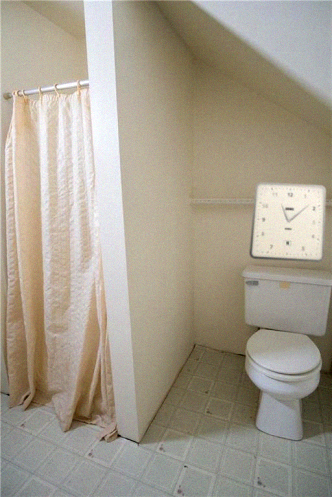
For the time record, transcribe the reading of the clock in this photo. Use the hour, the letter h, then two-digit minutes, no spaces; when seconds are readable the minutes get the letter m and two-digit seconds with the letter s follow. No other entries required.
11h08
